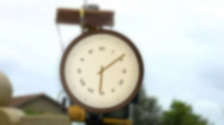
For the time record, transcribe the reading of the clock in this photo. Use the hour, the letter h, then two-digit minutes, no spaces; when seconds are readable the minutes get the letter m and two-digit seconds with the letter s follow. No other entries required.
6h09
